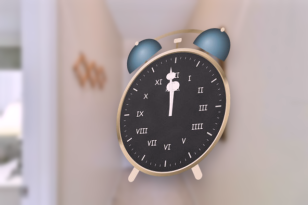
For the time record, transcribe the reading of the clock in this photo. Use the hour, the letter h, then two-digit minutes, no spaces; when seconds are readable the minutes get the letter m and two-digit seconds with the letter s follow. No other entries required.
11h59
